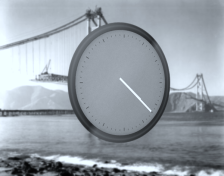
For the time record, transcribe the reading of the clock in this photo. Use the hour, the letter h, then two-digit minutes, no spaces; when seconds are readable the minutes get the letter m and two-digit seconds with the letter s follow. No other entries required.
4h22
